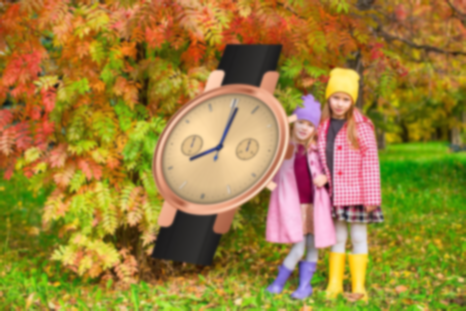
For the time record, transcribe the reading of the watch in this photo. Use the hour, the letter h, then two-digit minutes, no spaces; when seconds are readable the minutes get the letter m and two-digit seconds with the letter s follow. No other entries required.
8h01
